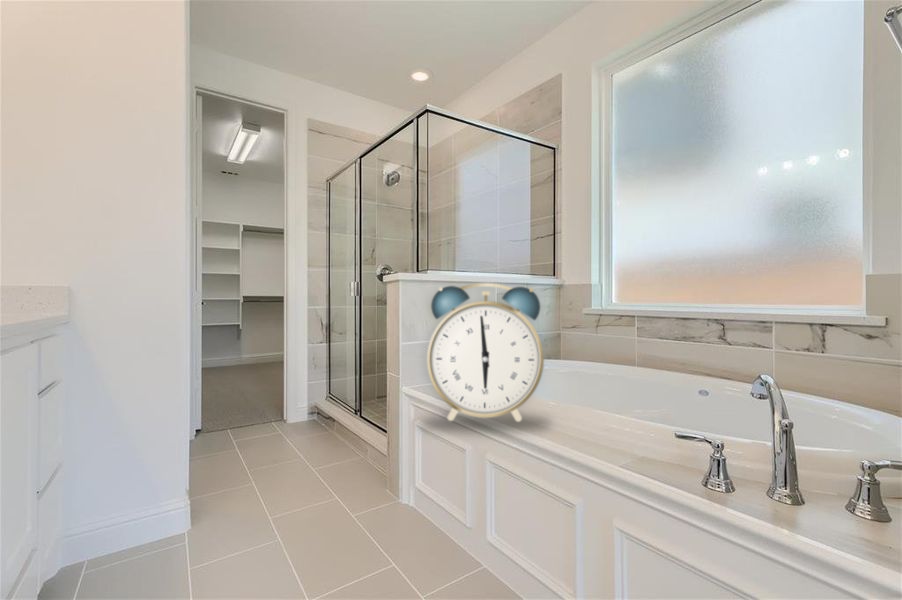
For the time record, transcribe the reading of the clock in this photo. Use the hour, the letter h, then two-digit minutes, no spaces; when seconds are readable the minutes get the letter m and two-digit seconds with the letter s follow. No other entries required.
5h59
